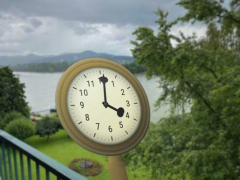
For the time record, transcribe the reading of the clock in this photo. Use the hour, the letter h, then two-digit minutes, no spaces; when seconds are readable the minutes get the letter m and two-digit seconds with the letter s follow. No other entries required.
4h01
